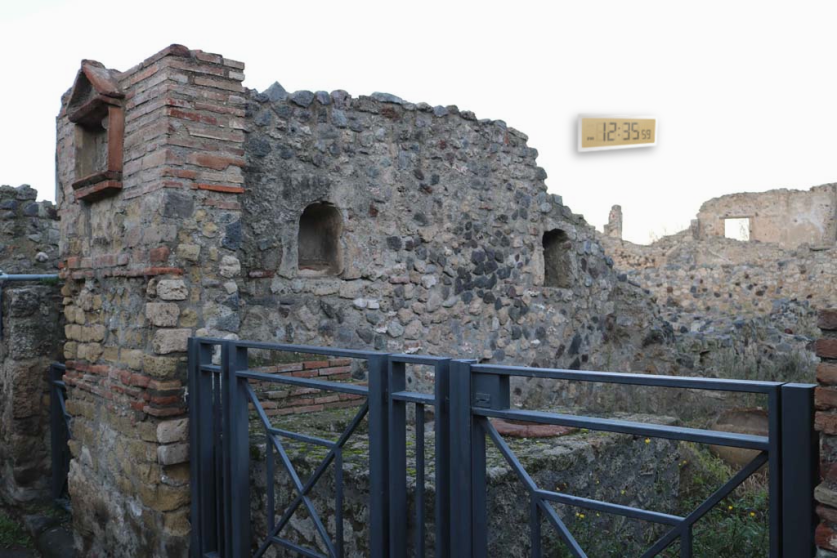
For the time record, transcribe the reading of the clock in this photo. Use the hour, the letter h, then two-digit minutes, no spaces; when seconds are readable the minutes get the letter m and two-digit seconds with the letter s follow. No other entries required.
12h35m59s
